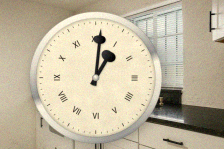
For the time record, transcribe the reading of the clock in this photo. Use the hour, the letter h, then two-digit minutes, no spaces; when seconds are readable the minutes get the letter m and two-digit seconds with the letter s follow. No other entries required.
1h01
